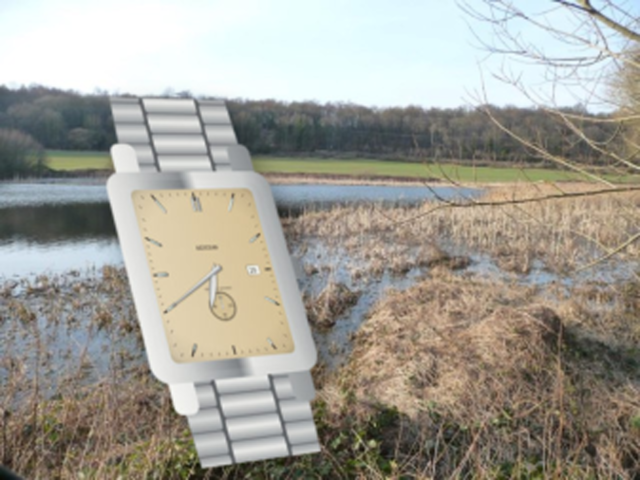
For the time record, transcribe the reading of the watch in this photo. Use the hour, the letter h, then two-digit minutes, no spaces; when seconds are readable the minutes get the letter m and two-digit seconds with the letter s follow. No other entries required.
6h40
